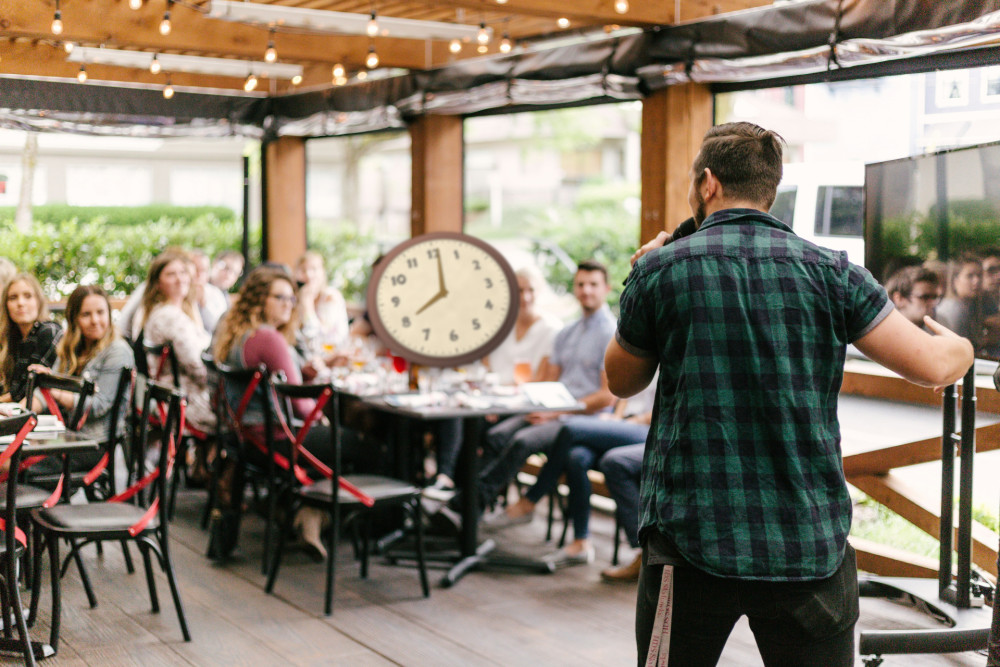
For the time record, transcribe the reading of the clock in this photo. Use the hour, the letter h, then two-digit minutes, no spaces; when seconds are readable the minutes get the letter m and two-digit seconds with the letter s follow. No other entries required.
8h01
